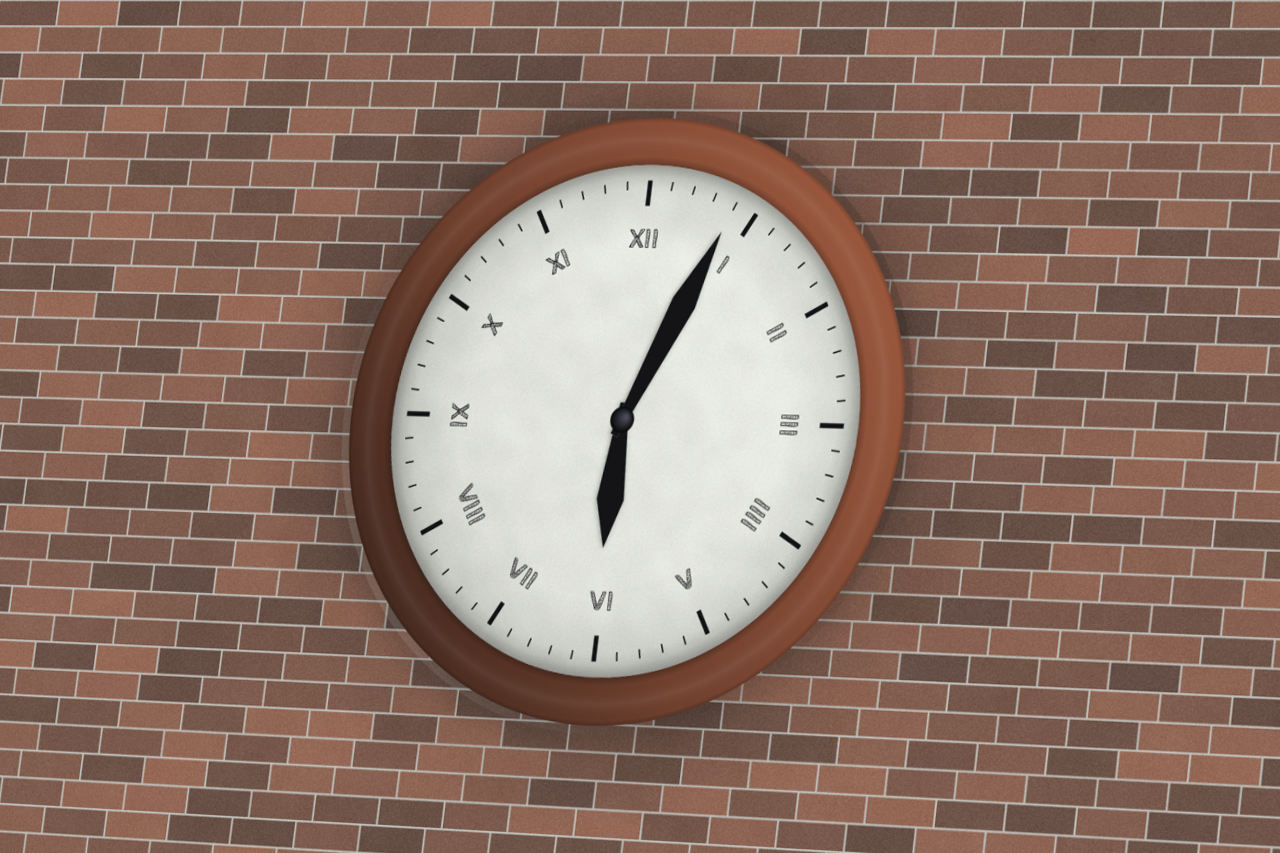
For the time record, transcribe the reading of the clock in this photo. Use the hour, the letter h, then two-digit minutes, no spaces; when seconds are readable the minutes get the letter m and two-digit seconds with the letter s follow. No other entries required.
6h04
